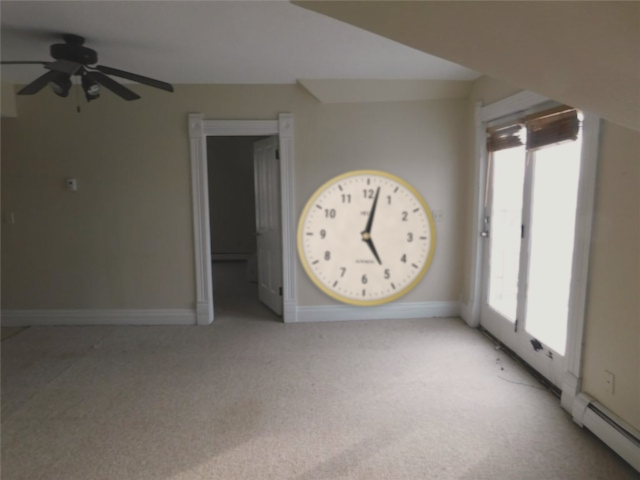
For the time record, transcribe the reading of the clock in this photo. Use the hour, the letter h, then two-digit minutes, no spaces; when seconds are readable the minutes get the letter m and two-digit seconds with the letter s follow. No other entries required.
5h02
